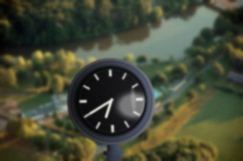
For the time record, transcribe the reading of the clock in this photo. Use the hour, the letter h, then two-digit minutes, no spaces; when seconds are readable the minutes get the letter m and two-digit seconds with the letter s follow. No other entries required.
6h40
